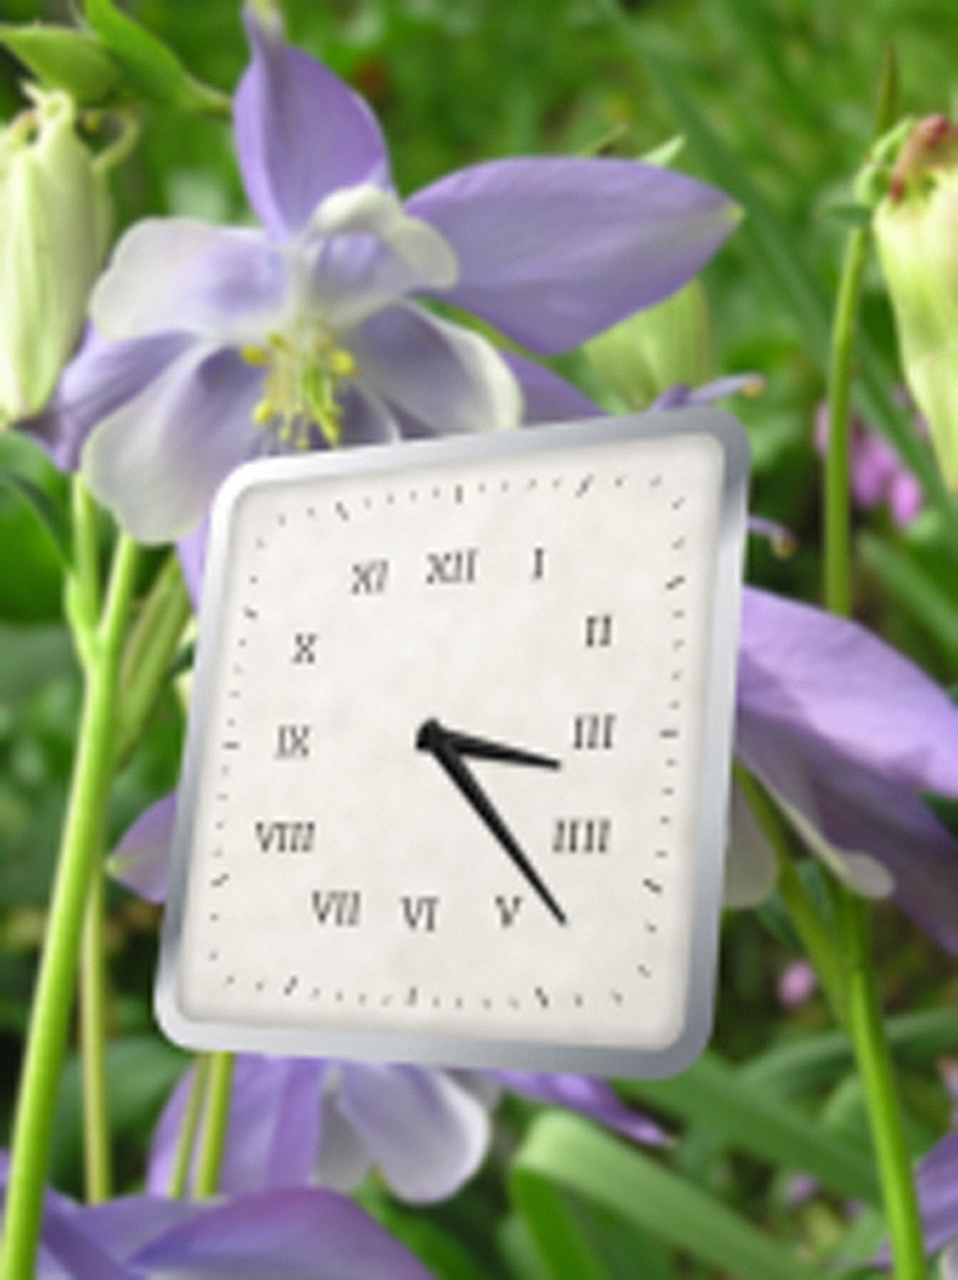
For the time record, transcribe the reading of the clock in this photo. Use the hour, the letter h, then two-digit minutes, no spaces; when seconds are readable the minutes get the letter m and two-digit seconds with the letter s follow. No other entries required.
3h23
